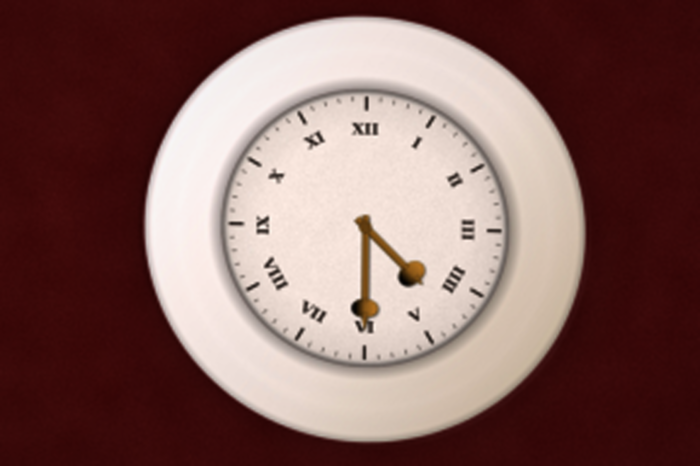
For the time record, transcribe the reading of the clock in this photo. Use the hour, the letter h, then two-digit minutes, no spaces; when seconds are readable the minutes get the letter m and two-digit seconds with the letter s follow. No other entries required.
4h30
